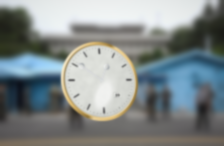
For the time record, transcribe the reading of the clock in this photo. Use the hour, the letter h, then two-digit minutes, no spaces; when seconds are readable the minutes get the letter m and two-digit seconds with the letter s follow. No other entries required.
12h51
